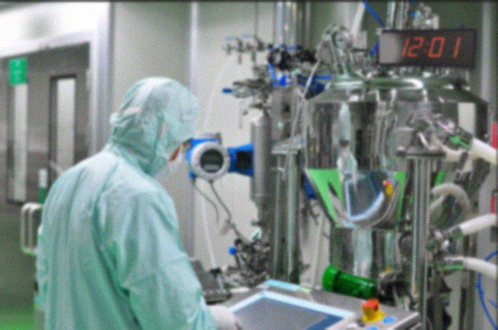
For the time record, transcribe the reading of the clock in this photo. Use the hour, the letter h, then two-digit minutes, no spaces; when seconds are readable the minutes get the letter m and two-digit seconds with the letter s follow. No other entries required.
12h01
